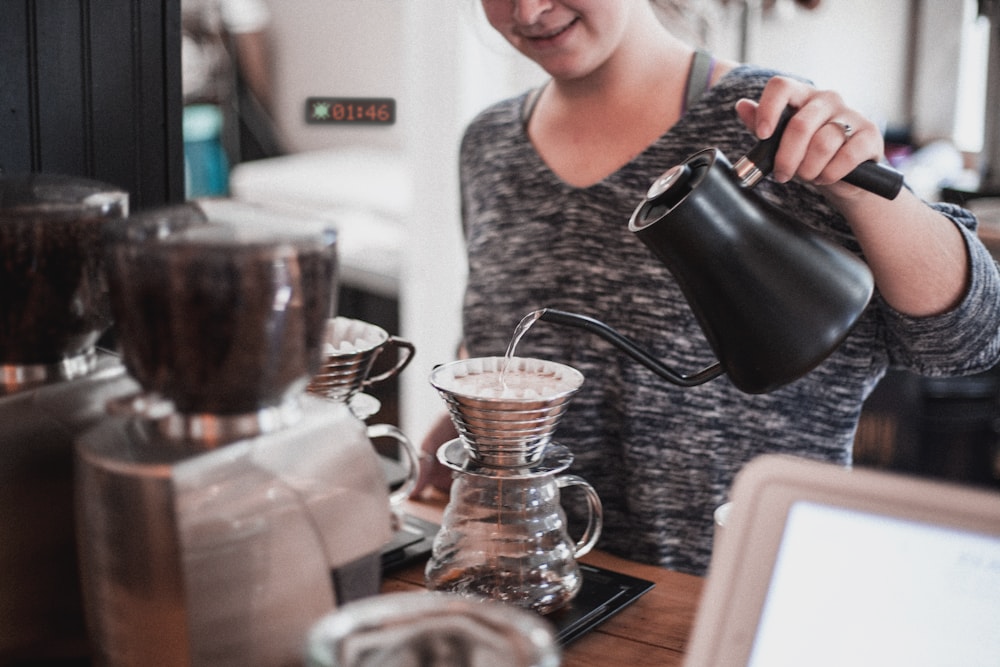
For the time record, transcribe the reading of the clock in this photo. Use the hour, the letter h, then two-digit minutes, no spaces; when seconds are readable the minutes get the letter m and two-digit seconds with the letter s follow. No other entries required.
1h46
